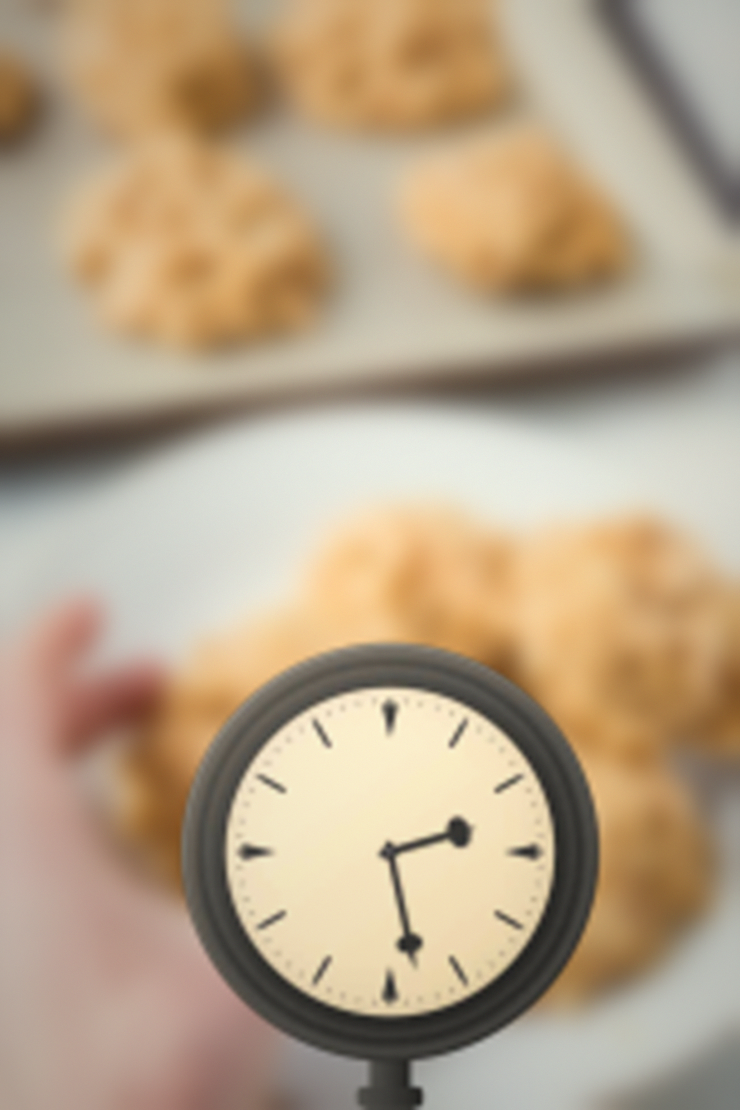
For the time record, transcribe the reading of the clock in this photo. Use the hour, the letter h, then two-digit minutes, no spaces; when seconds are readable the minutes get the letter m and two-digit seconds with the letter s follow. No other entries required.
2h28
